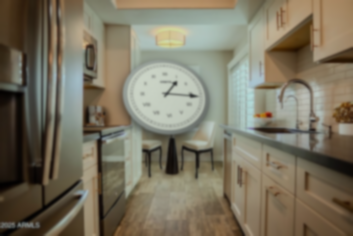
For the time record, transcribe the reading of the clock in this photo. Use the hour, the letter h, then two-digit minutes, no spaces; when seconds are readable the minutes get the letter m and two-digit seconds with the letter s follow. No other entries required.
1h16
